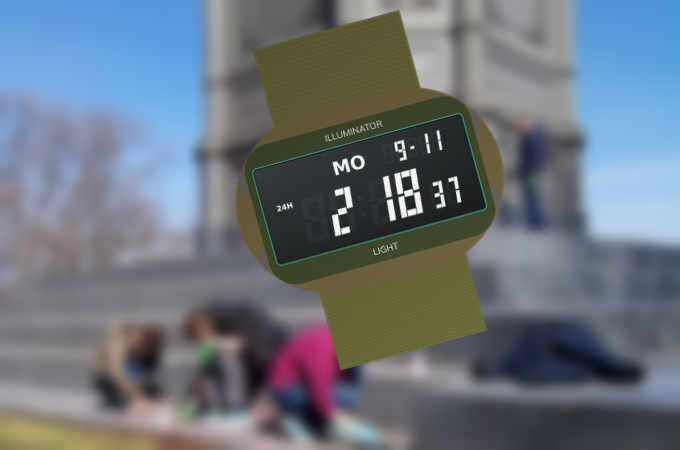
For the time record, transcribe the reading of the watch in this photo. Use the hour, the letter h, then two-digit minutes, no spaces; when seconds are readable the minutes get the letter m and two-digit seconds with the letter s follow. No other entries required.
2h18m37s
